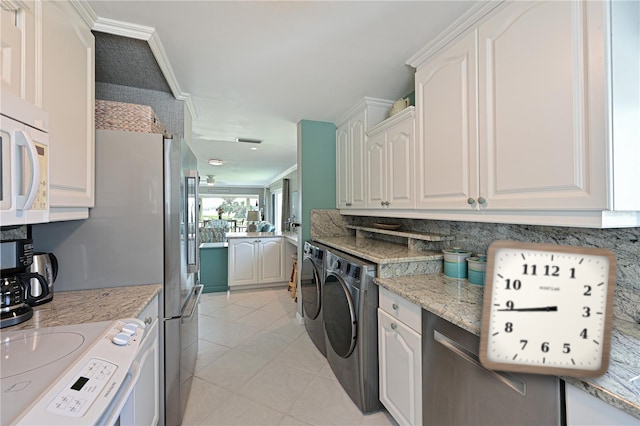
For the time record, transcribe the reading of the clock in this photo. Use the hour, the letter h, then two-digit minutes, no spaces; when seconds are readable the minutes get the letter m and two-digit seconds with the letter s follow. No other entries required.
8h44
